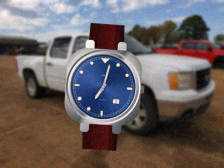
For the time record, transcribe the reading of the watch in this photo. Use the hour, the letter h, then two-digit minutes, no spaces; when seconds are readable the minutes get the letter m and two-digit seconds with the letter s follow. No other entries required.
7h02
